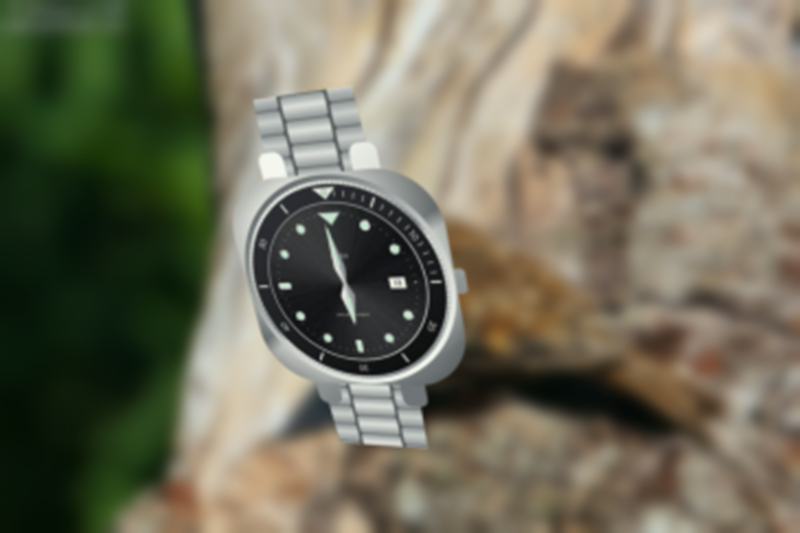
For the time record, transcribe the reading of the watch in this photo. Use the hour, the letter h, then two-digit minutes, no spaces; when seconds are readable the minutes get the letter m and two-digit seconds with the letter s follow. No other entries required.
5h59
